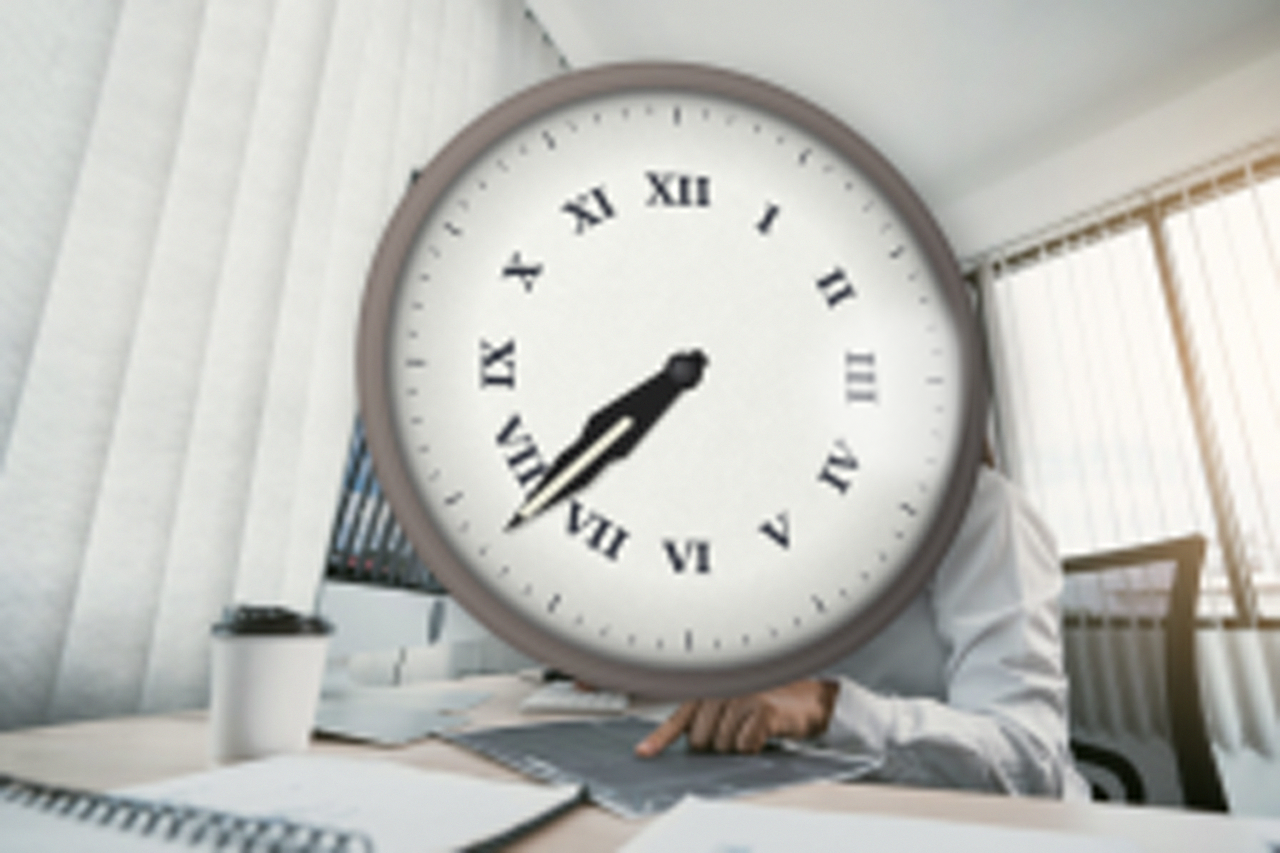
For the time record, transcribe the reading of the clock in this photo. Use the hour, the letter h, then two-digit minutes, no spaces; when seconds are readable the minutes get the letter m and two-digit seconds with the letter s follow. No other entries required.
7h38
